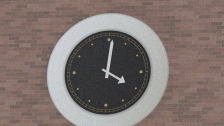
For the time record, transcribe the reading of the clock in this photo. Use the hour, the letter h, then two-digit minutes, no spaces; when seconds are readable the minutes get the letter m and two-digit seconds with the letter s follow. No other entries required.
4h01
